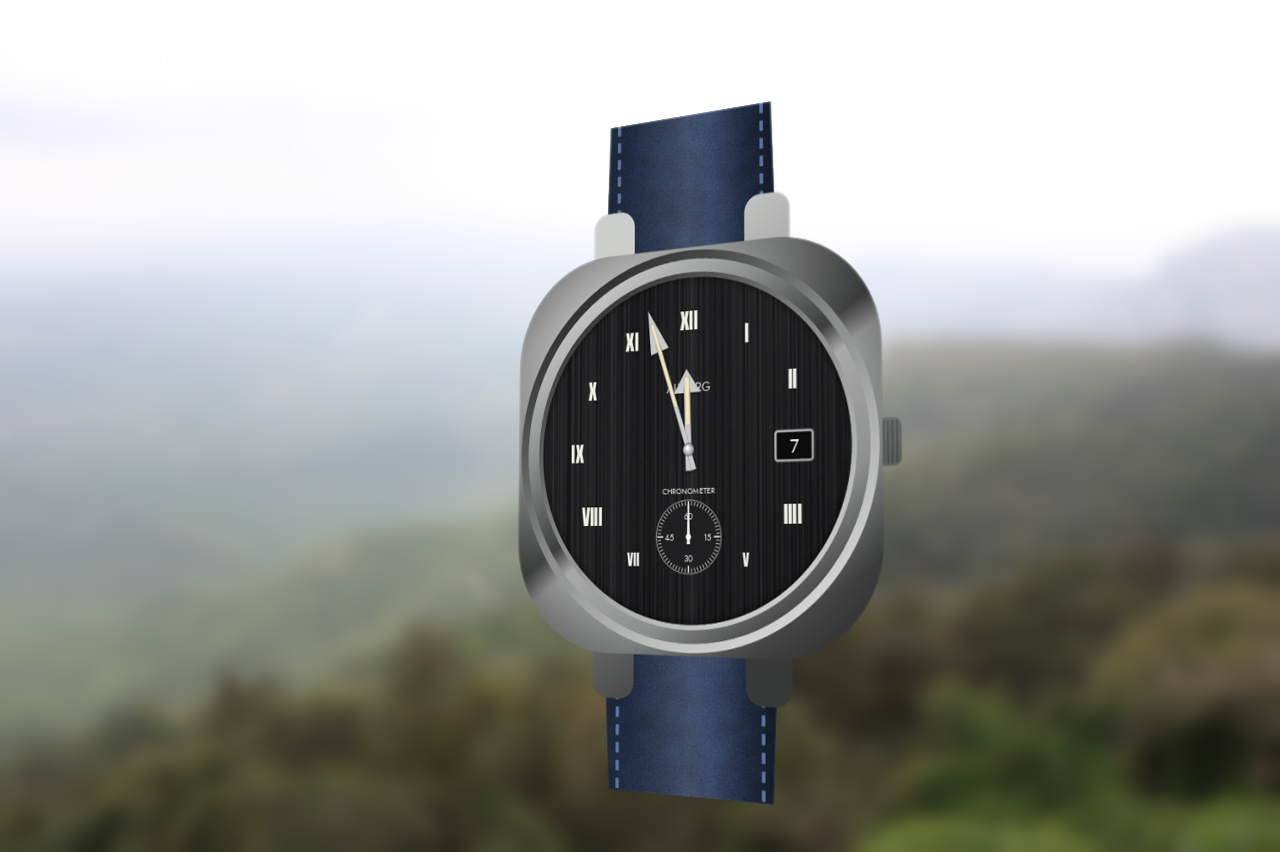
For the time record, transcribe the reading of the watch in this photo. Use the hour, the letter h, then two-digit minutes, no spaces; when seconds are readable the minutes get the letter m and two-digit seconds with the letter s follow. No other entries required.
11h57m00s
